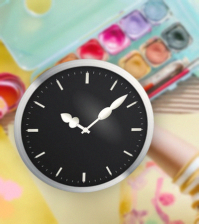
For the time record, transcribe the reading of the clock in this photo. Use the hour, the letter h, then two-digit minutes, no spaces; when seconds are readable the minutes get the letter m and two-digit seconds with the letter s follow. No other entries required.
10h08
